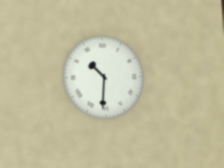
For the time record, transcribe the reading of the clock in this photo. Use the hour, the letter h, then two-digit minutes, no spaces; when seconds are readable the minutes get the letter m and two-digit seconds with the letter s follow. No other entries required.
10h31
